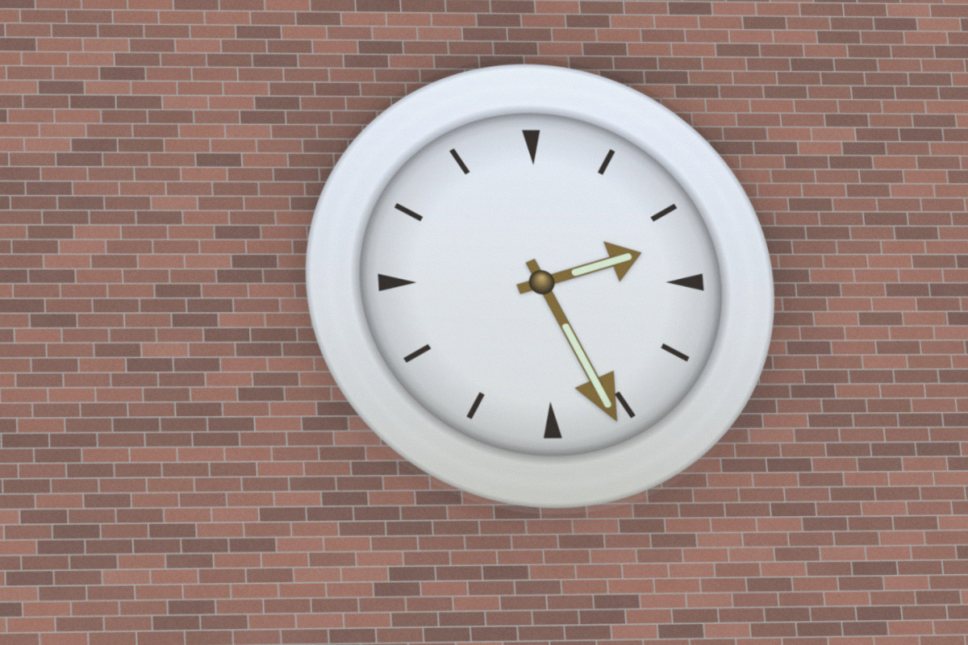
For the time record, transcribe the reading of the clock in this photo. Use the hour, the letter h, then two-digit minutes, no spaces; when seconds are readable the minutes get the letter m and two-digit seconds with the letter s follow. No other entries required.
2h26
